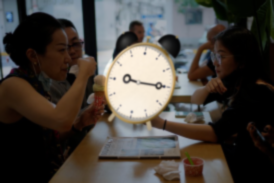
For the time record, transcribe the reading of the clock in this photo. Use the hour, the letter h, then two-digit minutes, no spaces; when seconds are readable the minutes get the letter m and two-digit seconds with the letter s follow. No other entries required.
9h15
